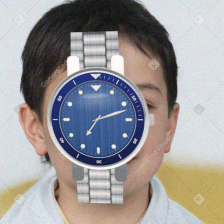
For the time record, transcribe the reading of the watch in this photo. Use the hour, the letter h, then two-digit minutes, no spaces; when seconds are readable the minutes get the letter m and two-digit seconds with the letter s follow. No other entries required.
7h12
